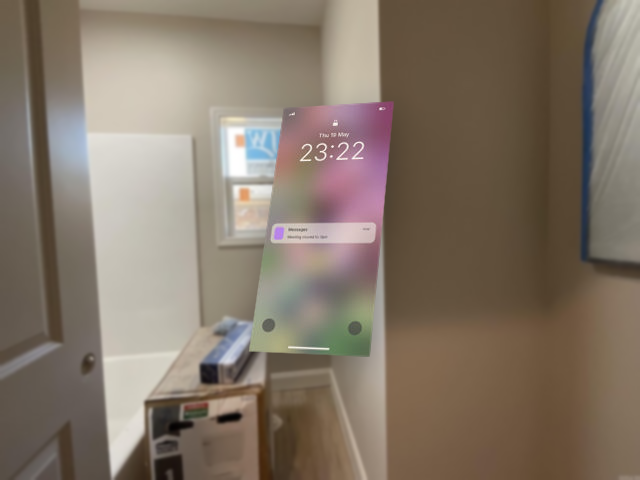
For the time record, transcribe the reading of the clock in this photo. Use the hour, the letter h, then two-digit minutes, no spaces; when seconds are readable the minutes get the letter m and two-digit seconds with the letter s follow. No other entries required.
23h22
